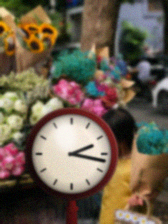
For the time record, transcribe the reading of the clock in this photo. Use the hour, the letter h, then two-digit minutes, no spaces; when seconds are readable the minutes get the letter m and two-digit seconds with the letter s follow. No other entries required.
2h17
